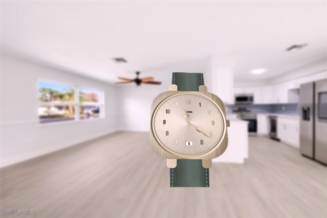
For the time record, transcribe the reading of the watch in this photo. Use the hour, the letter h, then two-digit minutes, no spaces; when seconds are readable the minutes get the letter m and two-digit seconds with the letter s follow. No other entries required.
11h21
